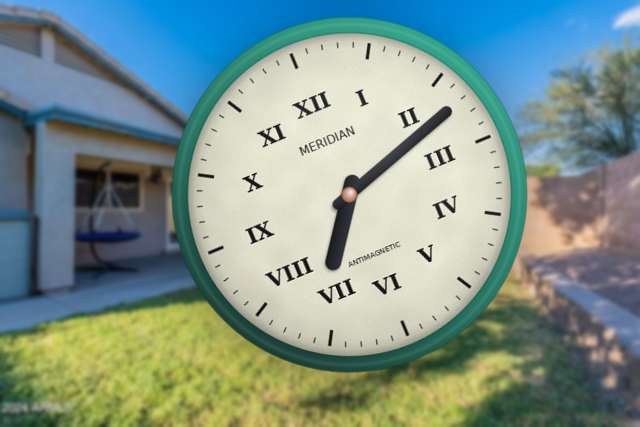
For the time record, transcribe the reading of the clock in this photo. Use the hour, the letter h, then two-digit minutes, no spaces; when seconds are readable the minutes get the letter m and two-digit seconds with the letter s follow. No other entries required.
7h12
